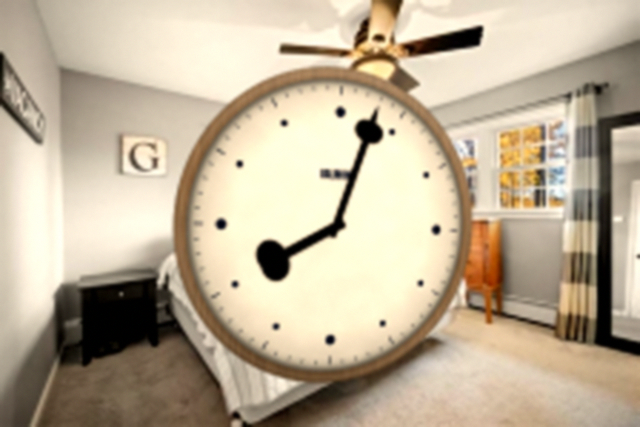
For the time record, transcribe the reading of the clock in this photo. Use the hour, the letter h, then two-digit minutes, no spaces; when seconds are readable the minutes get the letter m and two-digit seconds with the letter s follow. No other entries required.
8h03
